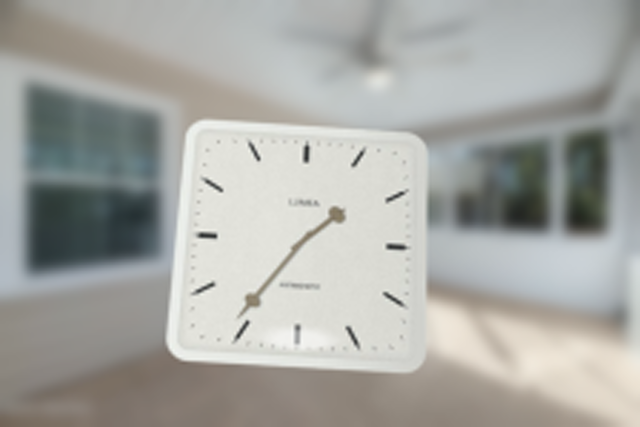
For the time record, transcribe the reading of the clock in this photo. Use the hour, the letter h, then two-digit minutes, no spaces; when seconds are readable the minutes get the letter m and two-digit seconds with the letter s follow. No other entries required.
1h36
